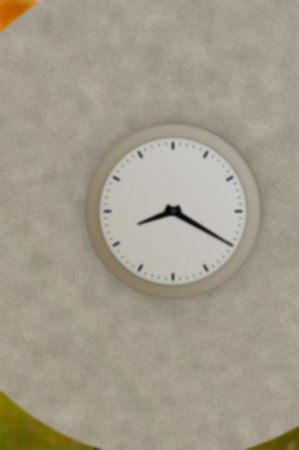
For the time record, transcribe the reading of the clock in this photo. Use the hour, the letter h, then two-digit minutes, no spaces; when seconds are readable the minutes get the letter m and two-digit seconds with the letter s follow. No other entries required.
8h20
